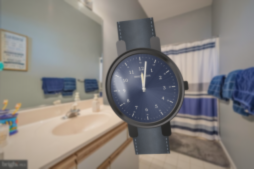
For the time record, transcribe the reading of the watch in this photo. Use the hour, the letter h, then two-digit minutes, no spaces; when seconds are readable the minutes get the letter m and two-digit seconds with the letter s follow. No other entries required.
12h02
